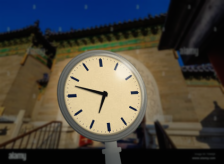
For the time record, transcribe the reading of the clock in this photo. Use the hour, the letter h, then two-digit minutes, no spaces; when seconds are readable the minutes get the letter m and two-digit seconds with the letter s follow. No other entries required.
6h48
